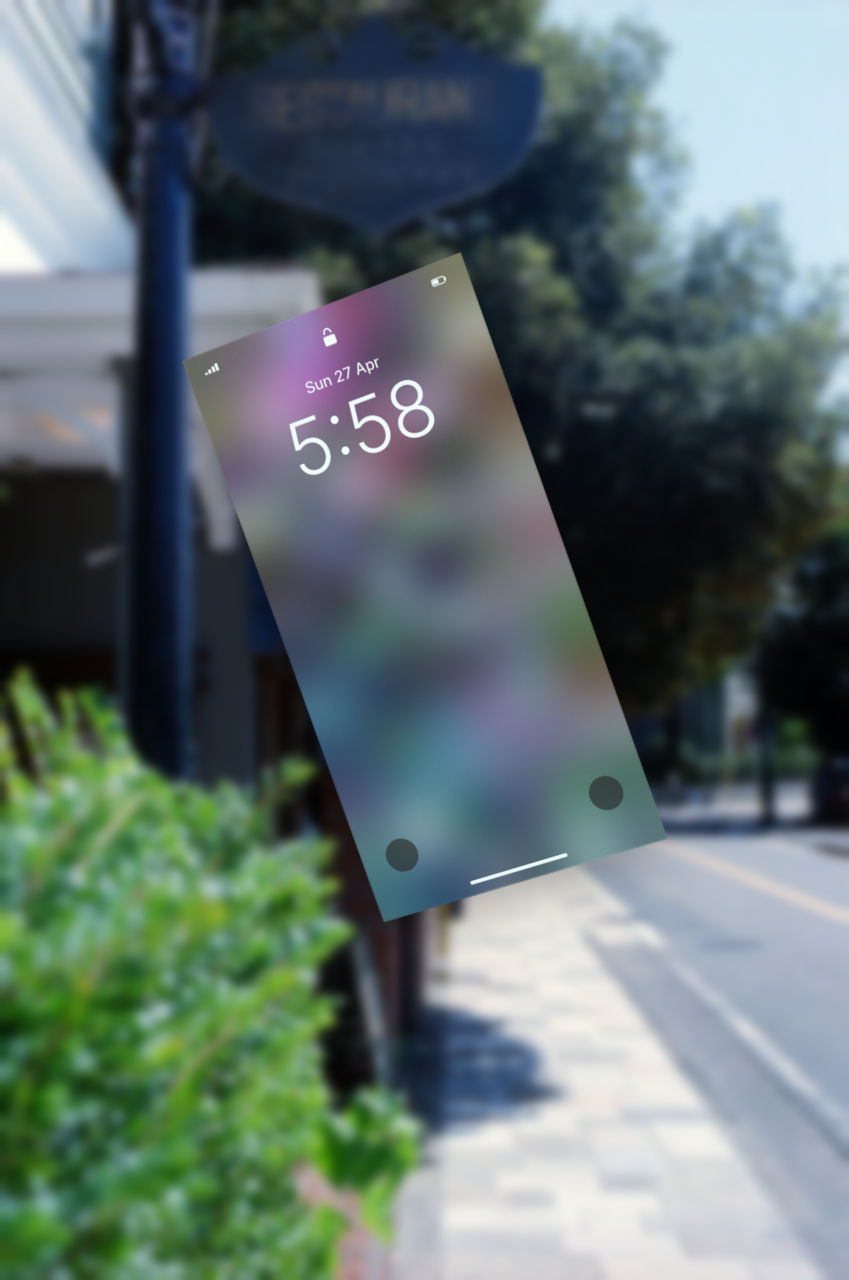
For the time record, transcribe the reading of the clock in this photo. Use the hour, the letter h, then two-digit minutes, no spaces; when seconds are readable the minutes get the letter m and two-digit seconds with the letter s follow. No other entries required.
5h58
